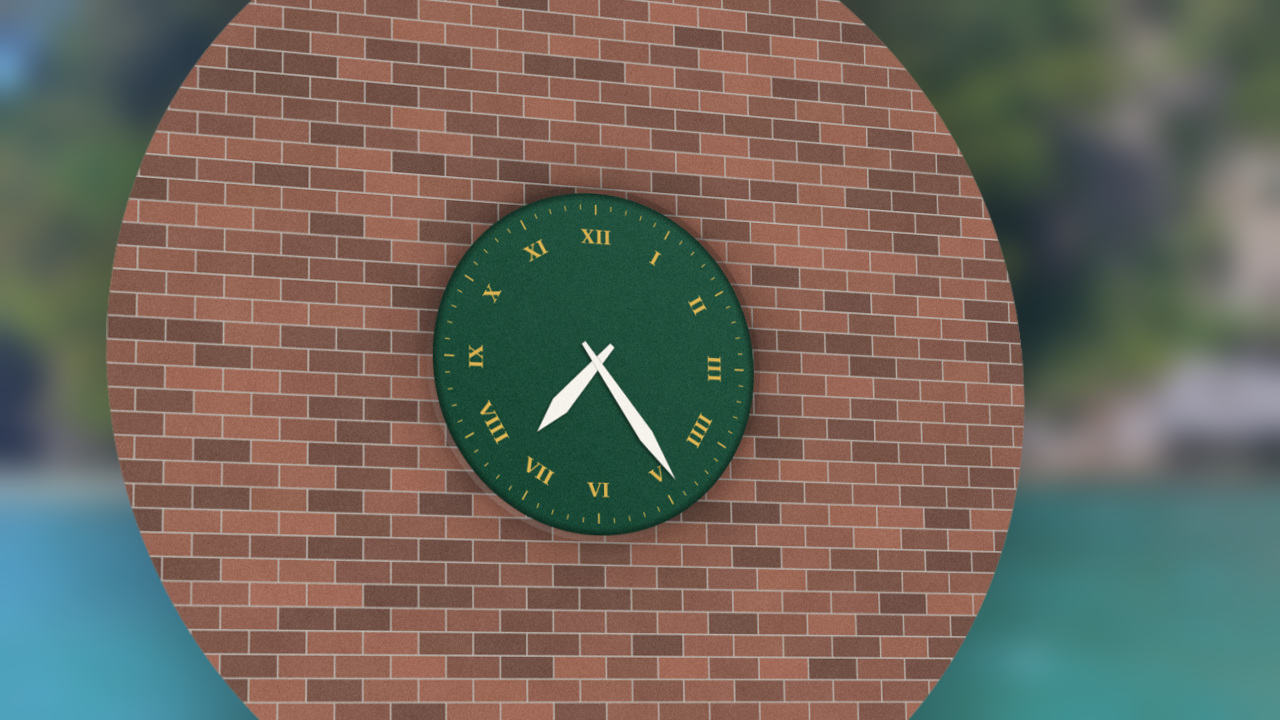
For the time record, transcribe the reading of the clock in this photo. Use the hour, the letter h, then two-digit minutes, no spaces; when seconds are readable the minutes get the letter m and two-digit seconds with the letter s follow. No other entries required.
7h24
